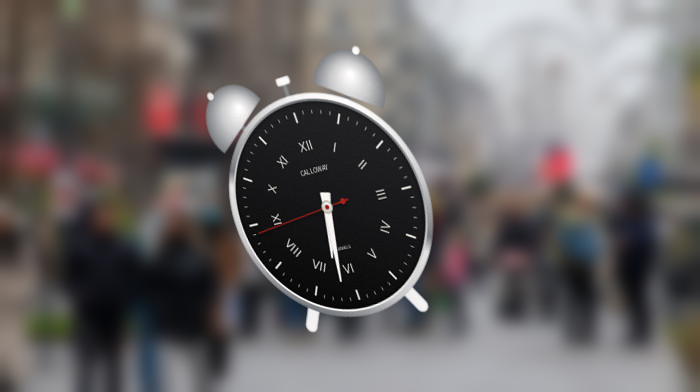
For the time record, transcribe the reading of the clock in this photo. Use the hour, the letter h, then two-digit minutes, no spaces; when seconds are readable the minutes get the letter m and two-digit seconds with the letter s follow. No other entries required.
6h31m44s
